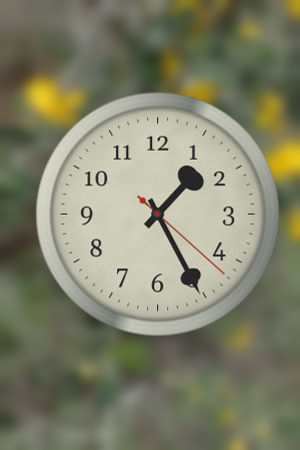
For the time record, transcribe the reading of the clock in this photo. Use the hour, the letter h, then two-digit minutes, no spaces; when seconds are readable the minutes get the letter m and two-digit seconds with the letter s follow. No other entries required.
1h25m22s
